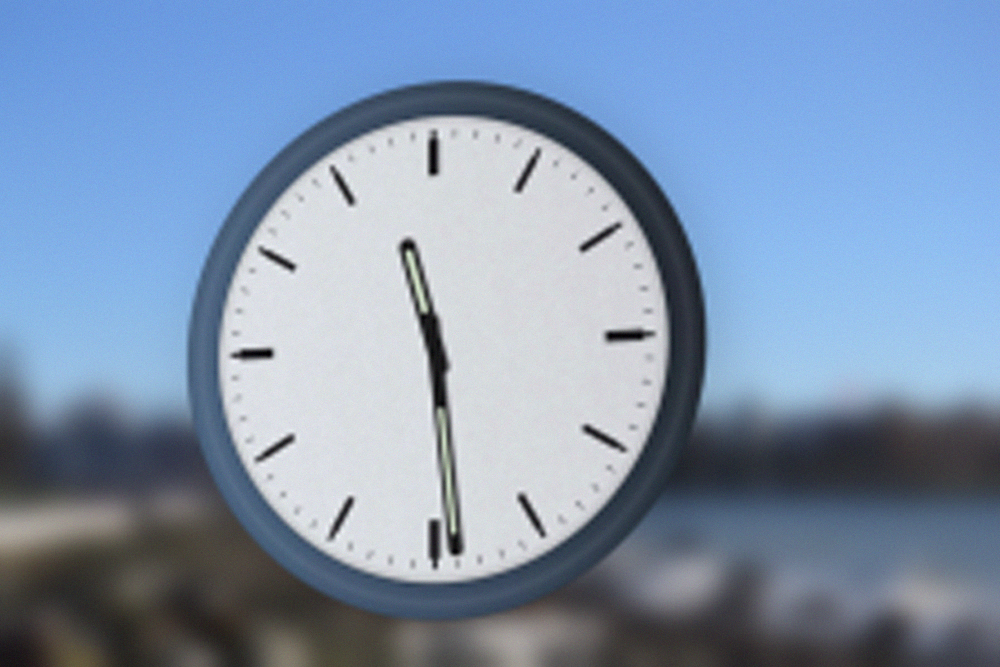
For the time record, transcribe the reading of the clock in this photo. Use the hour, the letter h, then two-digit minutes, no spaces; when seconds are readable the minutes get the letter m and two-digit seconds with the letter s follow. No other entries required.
11h29
